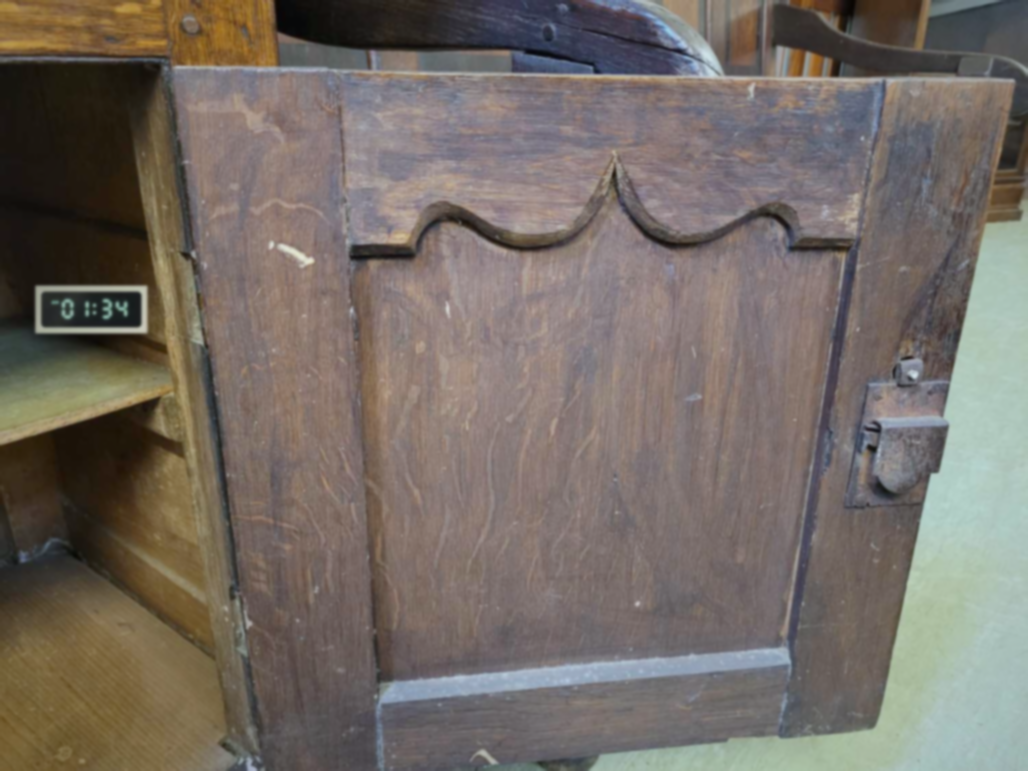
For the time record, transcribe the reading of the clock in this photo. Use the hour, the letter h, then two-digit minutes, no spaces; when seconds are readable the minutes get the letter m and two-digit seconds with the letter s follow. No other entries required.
1h34
